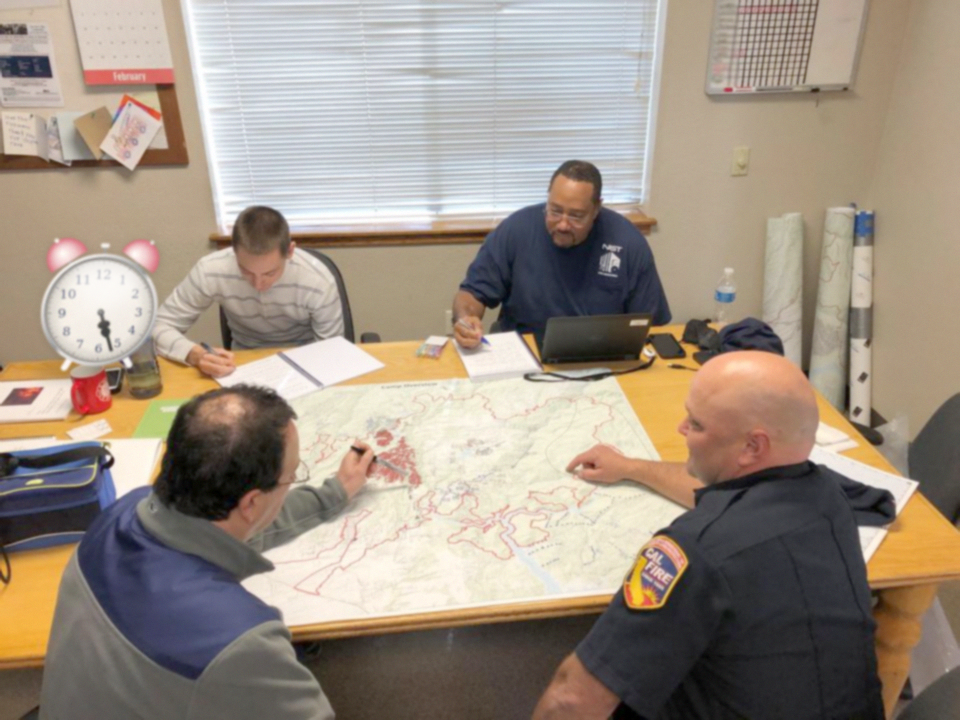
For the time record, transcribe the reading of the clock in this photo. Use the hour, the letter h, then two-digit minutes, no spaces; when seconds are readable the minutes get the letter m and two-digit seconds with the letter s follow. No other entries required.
5h27
